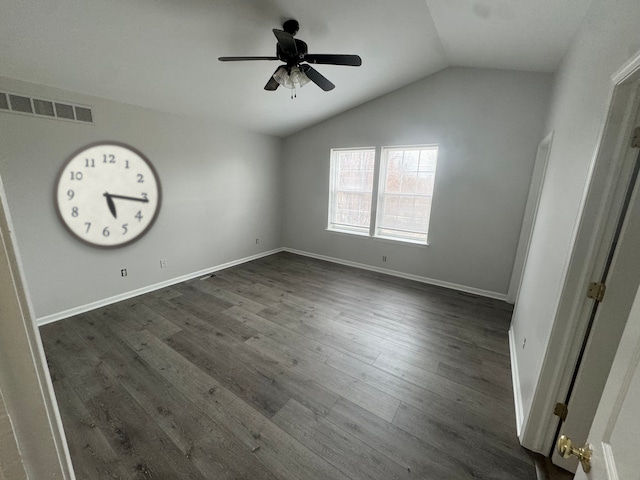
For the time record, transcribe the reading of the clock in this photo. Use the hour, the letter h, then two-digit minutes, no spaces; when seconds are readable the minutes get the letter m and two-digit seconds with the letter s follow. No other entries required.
5h16
